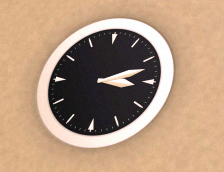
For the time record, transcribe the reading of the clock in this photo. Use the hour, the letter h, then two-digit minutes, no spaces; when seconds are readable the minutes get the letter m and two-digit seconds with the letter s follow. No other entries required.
3h12
